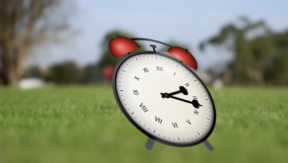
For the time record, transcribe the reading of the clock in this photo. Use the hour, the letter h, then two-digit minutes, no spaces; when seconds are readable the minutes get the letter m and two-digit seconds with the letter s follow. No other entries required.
2h17
